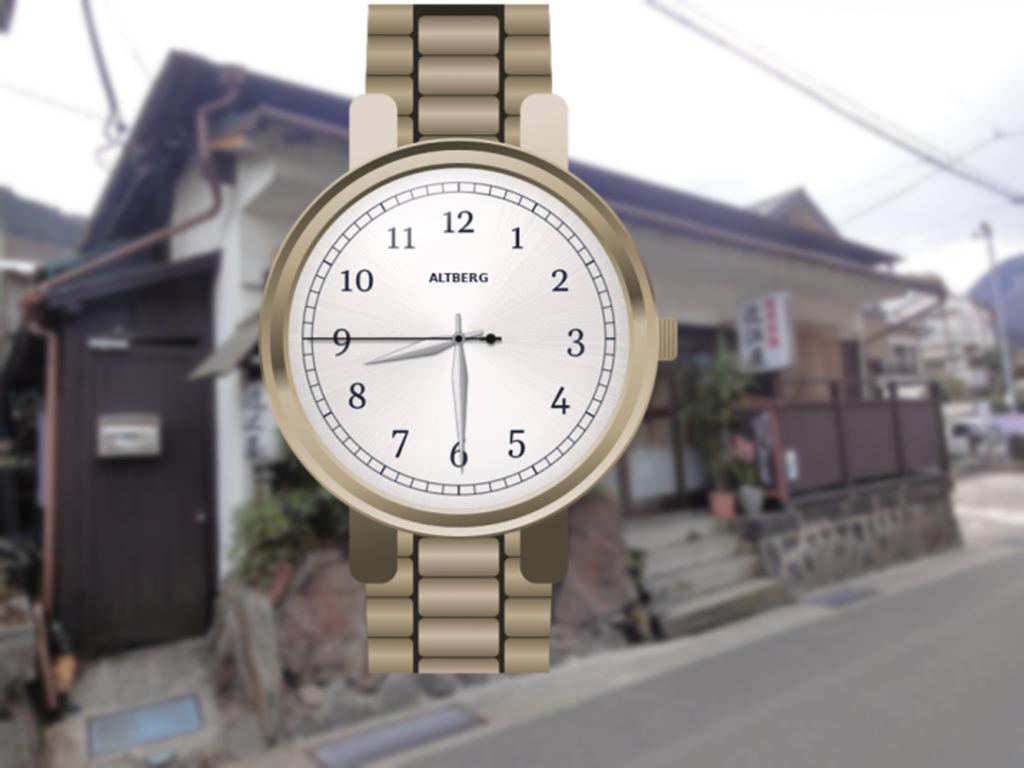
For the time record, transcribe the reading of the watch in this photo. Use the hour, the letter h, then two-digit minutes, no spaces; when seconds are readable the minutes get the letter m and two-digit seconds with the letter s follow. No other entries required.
8h29m45s
